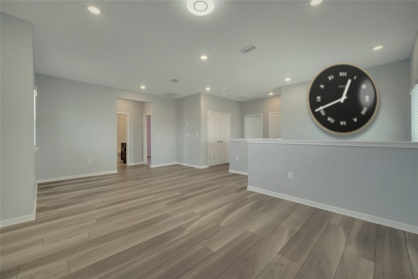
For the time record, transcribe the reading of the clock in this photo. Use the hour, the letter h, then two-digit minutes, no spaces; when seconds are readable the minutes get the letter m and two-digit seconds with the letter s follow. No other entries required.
12h41
